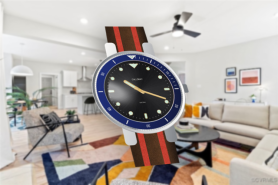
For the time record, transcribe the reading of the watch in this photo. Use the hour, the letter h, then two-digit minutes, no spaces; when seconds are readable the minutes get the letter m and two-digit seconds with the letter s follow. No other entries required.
10h19
